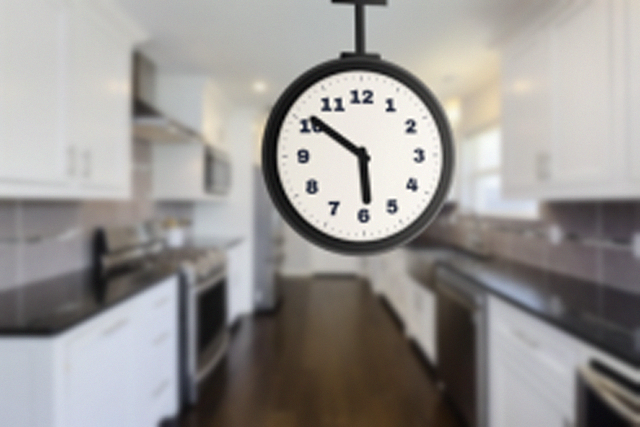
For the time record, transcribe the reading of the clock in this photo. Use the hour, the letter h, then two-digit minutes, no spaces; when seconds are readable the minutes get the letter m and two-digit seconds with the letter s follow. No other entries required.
5h51
